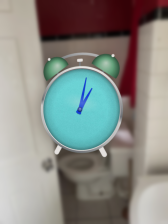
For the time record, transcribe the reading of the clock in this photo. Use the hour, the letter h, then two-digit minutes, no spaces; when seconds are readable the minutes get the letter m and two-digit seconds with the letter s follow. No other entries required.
1h02
